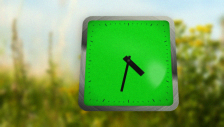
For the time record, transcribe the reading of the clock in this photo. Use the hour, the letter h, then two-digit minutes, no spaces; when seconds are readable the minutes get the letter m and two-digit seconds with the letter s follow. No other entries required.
4h32
